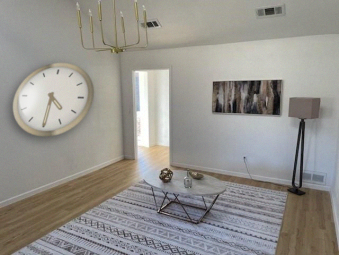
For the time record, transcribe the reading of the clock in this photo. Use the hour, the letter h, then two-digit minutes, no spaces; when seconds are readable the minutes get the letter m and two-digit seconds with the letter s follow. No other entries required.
4h30
